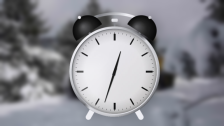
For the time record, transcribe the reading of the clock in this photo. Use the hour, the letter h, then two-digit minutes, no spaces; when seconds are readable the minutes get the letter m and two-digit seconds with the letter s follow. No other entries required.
12h33
